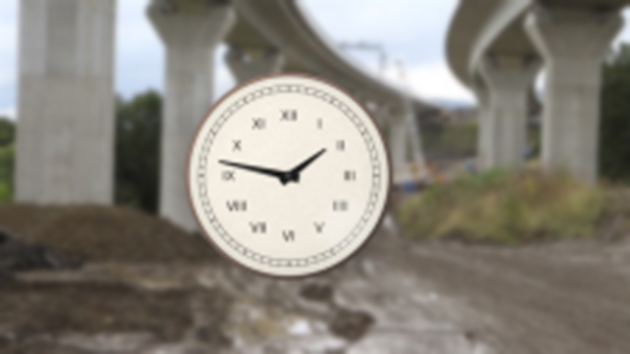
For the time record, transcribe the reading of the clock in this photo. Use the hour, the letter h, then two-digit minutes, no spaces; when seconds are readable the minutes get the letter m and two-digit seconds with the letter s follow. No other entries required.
1h47
